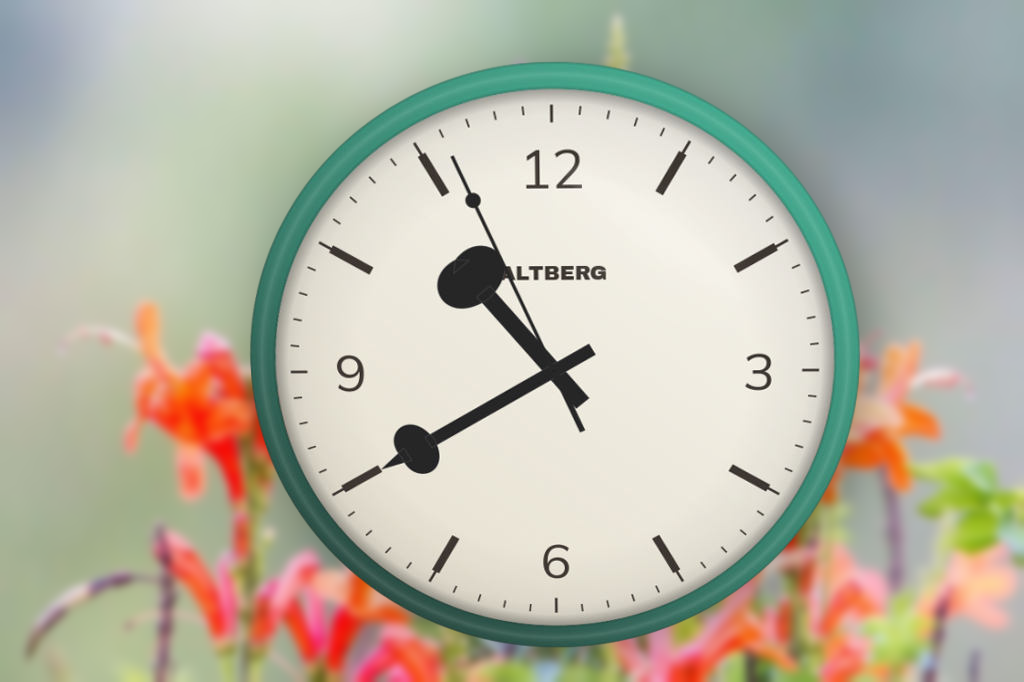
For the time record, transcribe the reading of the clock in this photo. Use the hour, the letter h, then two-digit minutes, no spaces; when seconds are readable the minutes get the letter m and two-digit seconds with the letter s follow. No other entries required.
10h39m56s
